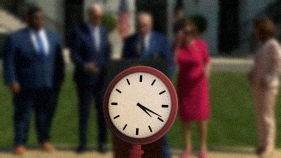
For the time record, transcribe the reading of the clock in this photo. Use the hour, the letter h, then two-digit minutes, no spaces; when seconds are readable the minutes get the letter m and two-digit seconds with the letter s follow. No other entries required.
4h19
